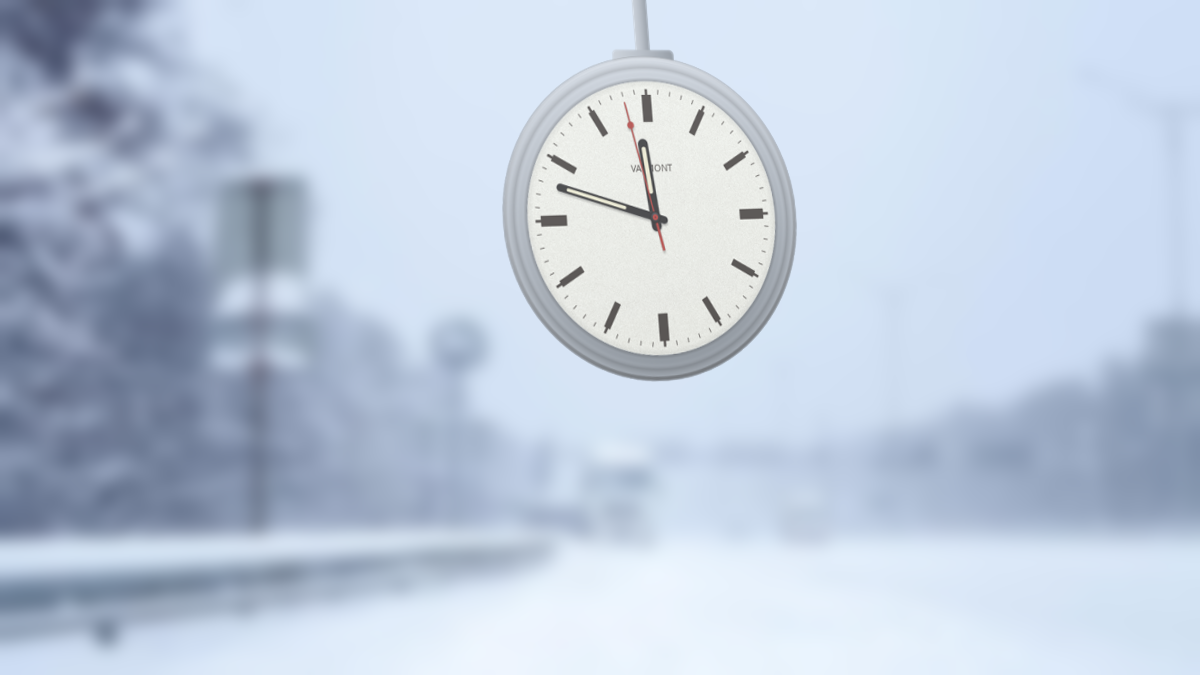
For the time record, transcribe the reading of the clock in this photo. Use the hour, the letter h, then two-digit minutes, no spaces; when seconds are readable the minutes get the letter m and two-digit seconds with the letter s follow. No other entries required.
11h47m58s
